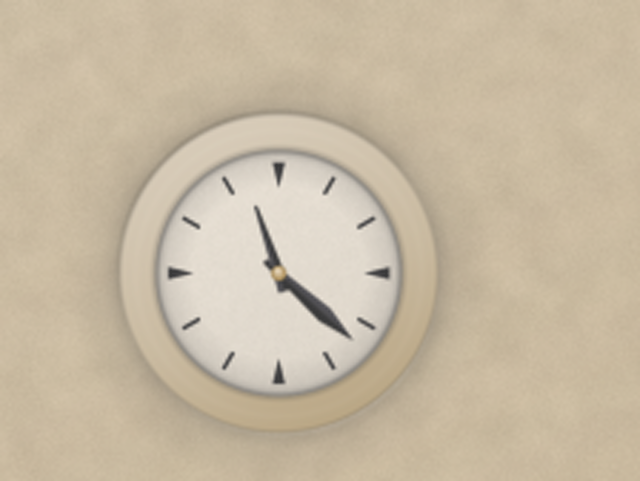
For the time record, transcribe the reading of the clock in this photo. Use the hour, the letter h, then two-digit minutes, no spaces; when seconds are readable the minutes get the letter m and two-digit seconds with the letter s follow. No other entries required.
11h22
